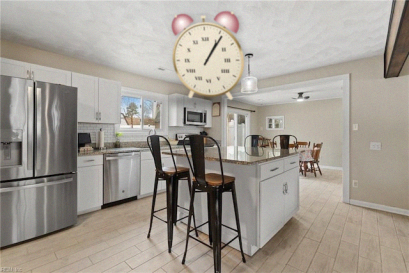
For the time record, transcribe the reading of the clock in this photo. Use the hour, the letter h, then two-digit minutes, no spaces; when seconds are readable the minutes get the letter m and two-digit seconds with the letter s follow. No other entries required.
1h06
